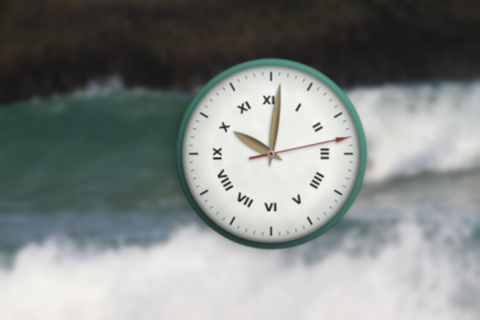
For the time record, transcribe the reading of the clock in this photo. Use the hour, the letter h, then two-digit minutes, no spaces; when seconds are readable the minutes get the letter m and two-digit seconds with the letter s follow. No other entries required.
10h01m13s
